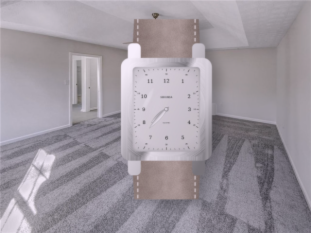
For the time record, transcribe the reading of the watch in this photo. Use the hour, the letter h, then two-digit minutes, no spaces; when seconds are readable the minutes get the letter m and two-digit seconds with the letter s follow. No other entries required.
7h37
